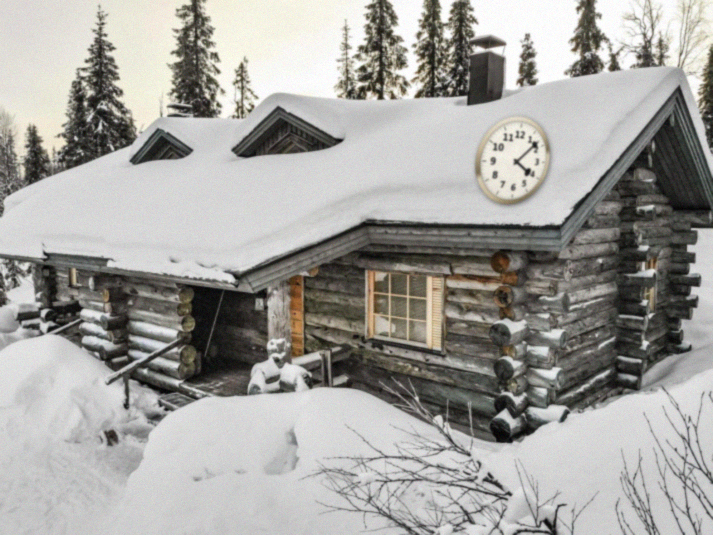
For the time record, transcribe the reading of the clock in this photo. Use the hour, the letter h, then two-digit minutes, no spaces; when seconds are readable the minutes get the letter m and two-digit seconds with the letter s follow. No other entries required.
4h08
